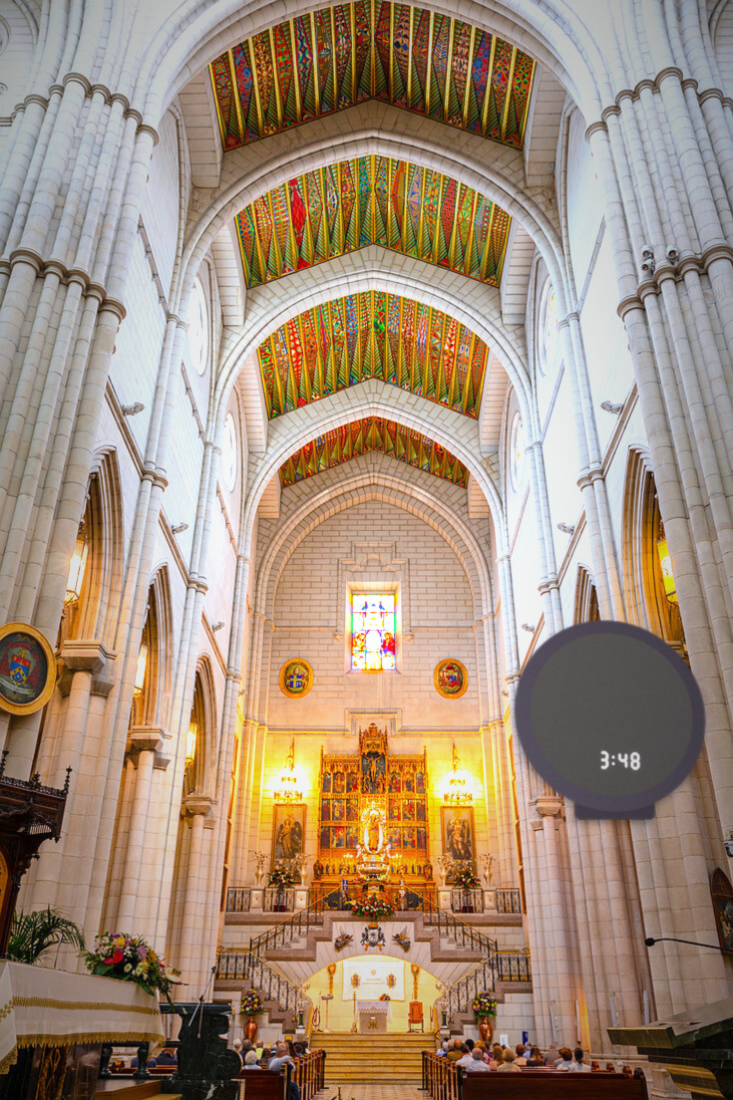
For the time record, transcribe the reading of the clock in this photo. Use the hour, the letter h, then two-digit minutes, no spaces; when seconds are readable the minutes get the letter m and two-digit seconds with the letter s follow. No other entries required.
3h48
